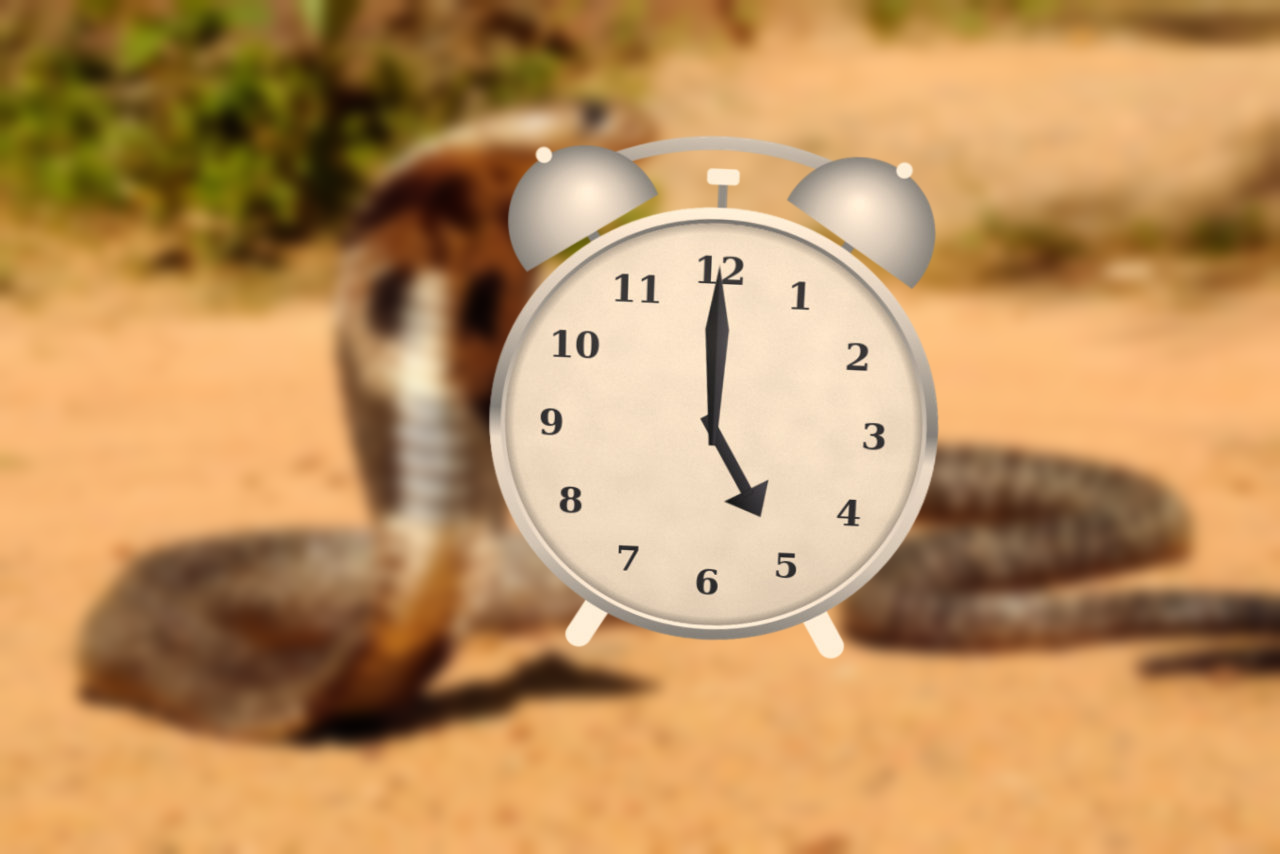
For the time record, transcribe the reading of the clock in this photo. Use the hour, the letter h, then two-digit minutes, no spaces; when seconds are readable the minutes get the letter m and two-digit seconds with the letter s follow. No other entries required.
5h00
